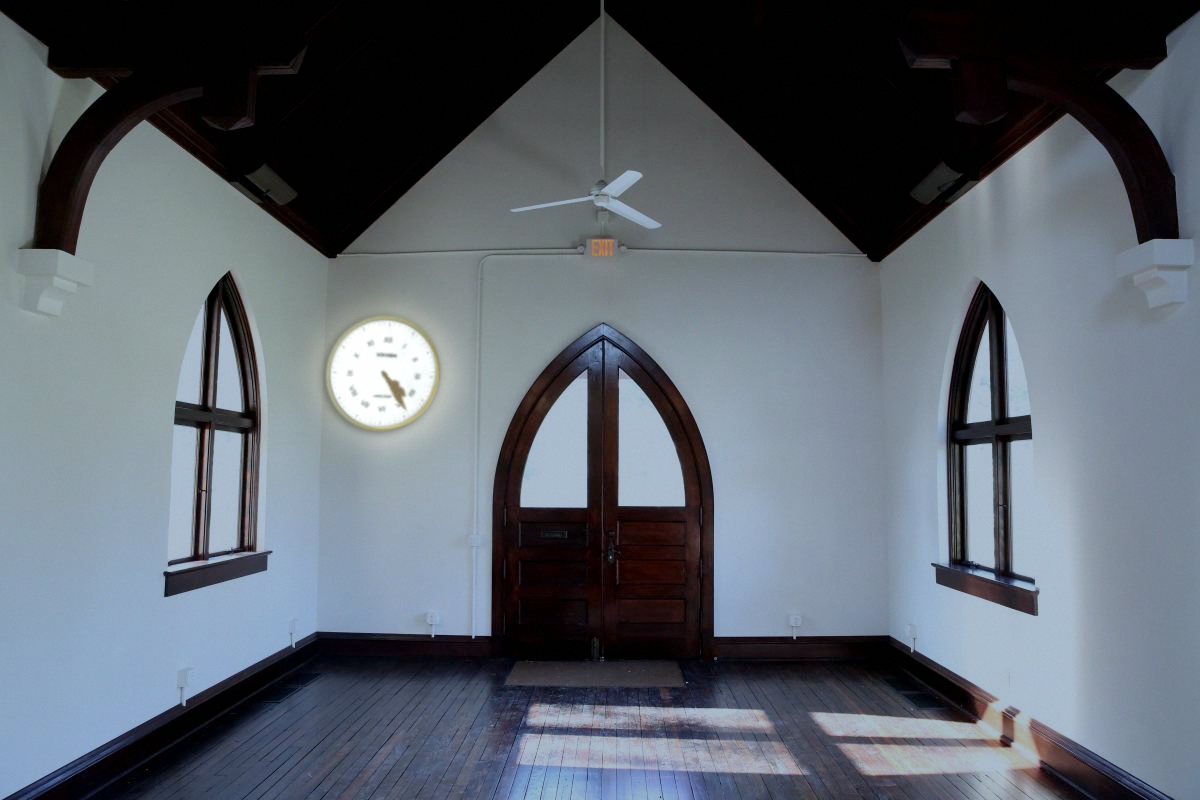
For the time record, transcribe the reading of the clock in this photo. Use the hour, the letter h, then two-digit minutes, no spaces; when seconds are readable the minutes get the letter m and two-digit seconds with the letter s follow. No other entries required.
4h24
